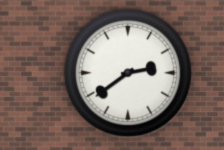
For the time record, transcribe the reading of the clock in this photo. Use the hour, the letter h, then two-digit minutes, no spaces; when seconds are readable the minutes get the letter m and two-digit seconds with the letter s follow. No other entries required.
2h39
